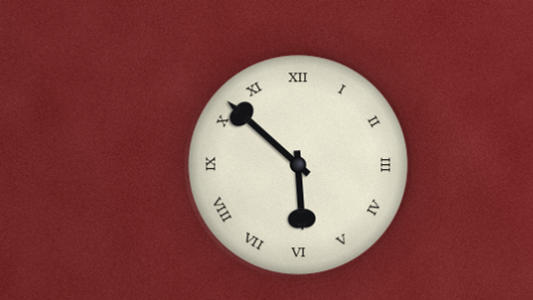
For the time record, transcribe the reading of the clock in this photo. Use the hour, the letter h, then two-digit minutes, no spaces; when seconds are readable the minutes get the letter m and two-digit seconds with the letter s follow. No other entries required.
5h52
